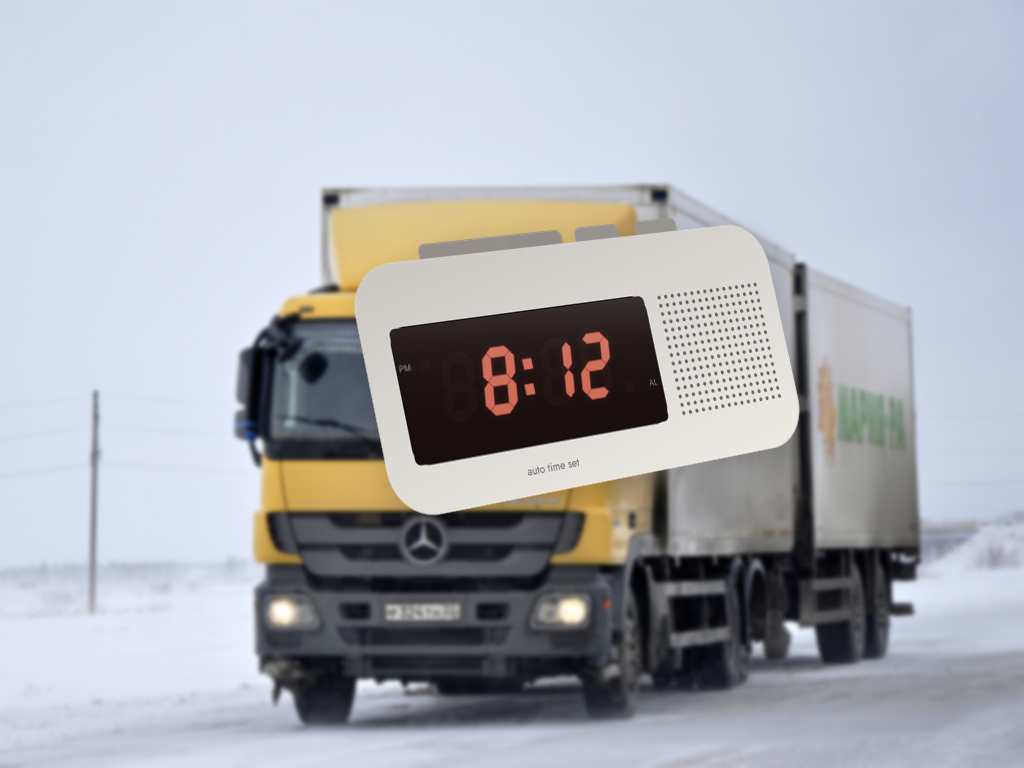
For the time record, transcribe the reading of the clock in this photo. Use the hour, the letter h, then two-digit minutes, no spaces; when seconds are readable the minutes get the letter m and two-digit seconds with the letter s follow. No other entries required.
8h12
